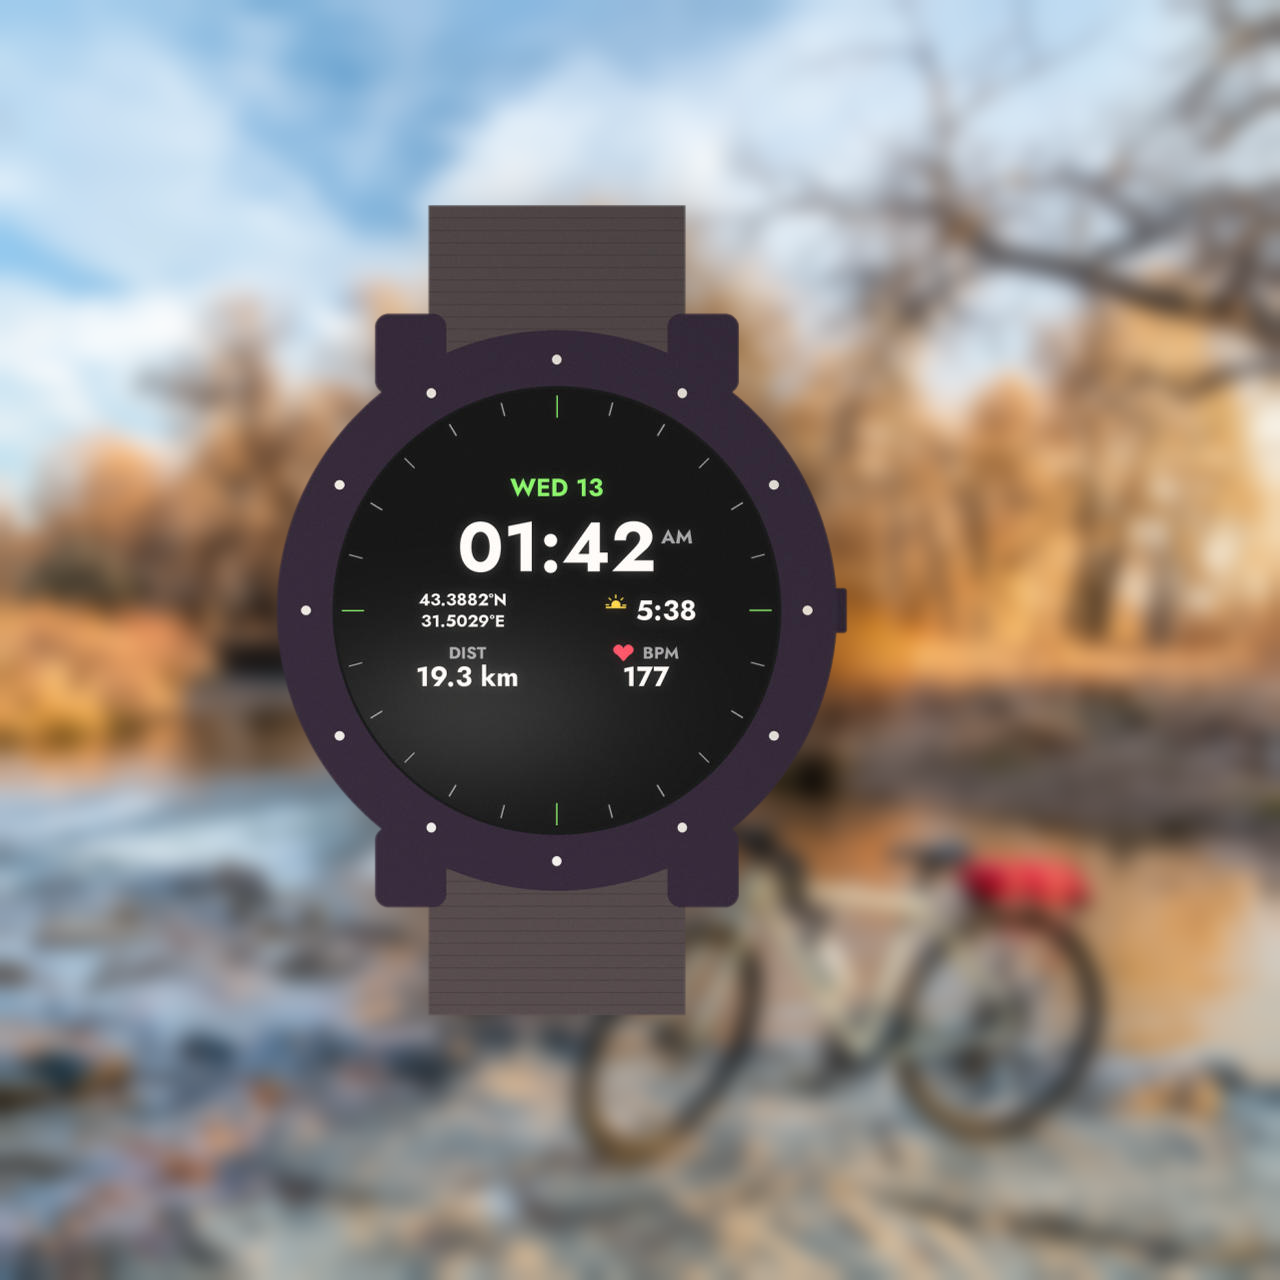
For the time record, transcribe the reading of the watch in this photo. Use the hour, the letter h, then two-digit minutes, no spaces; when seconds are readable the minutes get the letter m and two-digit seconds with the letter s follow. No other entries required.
1h42
